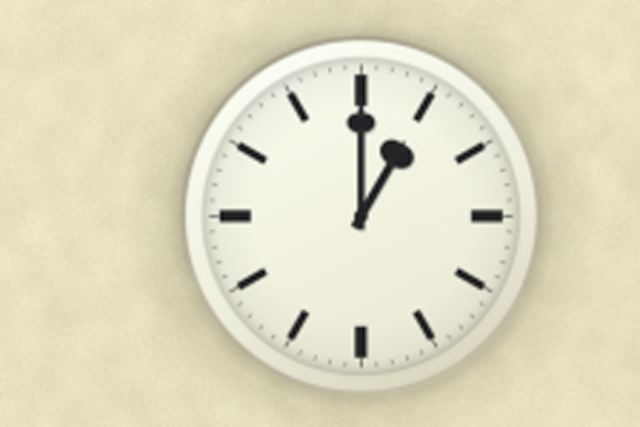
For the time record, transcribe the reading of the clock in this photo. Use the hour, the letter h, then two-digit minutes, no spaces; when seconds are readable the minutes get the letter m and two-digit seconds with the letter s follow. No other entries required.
1h00
